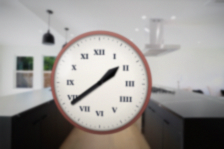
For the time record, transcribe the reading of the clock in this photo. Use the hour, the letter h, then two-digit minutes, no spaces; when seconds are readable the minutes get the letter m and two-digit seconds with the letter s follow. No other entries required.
1h39
